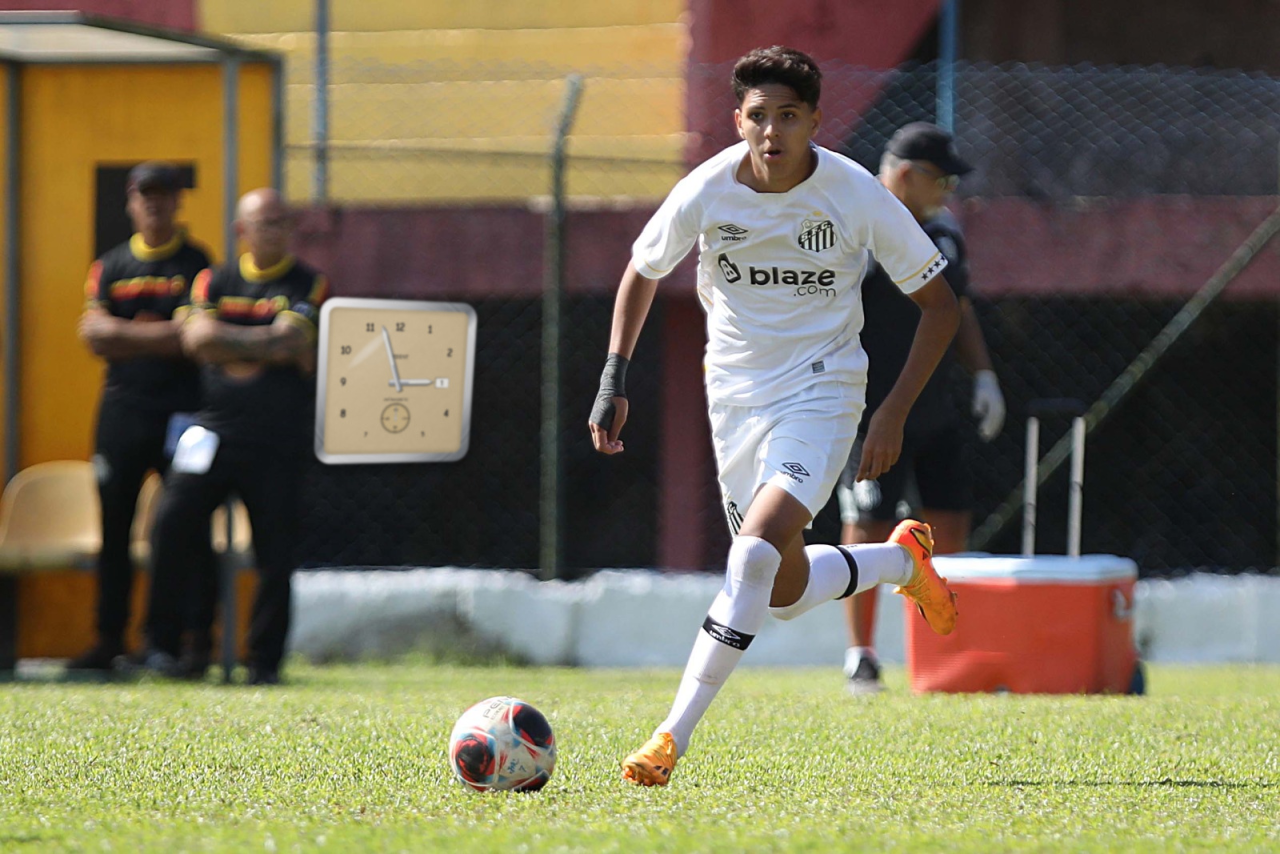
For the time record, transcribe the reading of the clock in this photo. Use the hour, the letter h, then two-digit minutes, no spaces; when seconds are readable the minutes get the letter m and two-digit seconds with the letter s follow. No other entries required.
2h57
